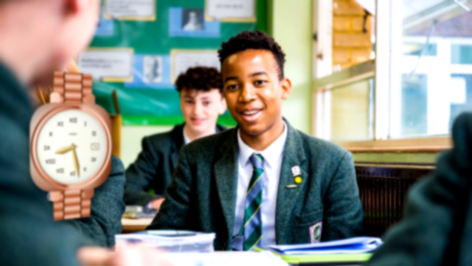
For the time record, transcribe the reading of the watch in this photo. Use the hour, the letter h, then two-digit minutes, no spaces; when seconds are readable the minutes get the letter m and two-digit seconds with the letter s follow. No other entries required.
8h28
